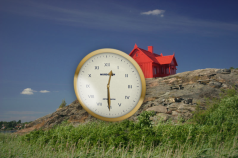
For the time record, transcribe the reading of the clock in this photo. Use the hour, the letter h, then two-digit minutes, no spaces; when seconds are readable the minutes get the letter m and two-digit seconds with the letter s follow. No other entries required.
12h30
